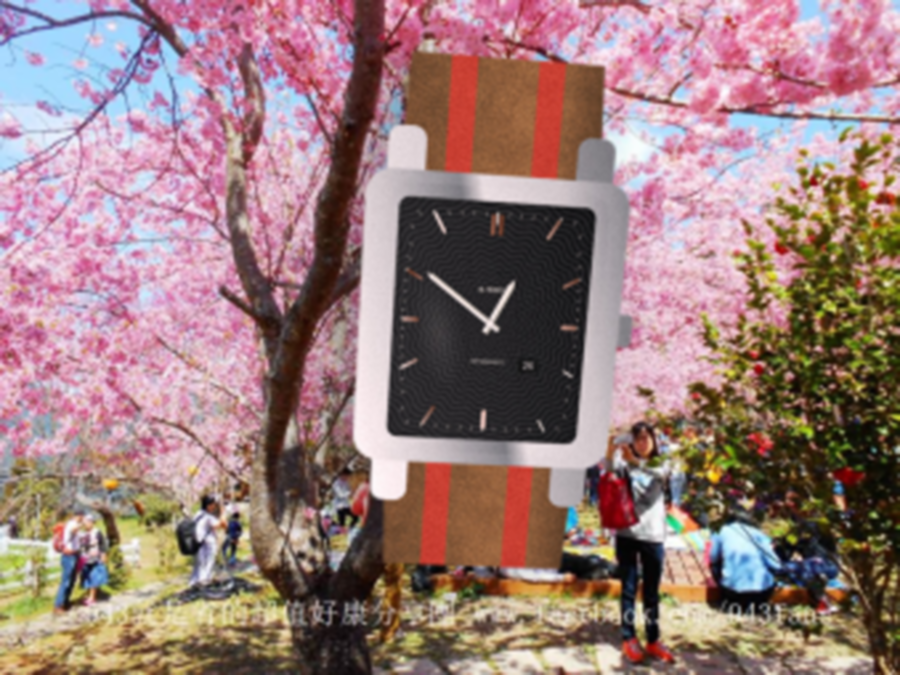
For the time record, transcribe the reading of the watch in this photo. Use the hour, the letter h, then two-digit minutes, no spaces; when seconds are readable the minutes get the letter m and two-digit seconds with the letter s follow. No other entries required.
12h51
